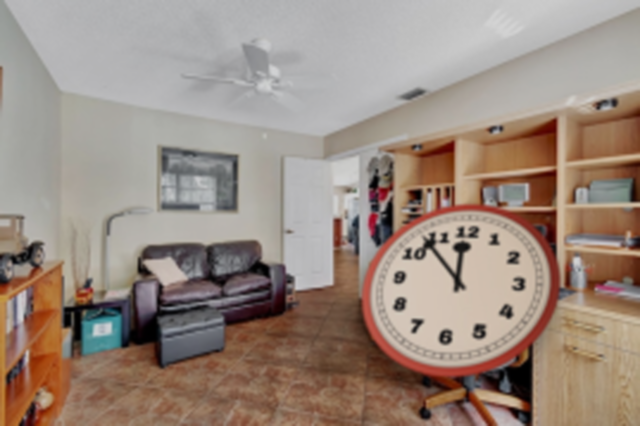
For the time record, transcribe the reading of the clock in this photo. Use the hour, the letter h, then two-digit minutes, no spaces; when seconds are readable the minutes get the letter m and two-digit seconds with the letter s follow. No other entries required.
11h53
